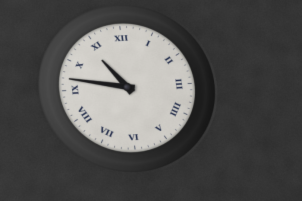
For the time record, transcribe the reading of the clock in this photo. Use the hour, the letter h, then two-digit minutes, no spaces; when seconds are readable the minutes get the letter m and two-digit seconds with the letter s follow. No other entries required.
10h47
